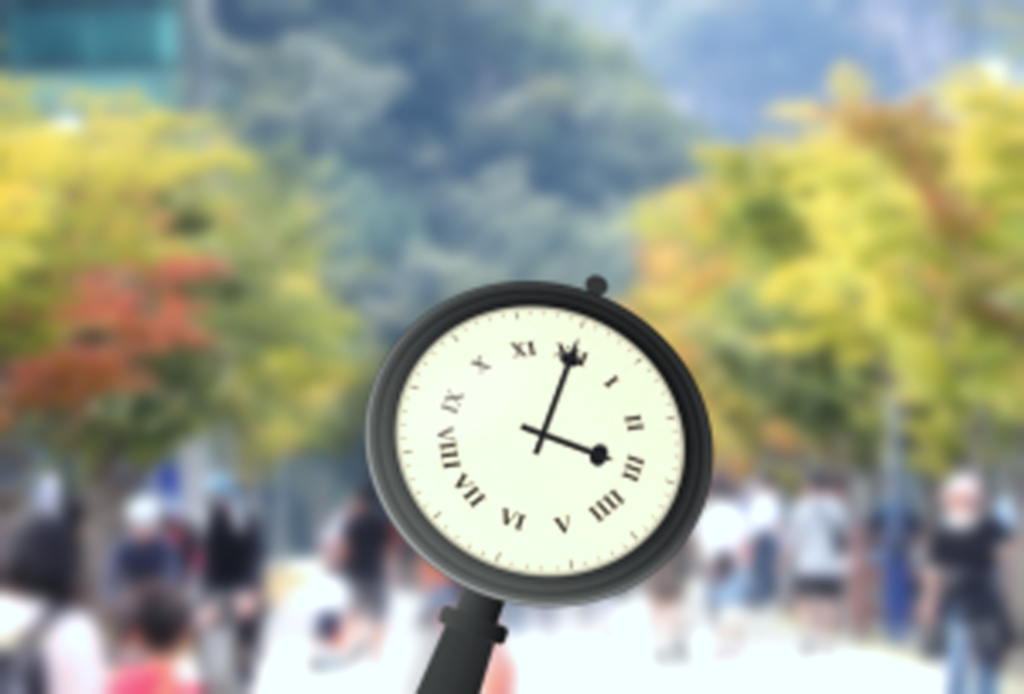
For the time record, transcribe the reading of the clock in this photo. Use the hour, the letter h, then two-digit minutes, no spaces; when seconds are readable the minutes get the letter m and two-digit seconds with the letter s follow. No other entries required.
3h00
